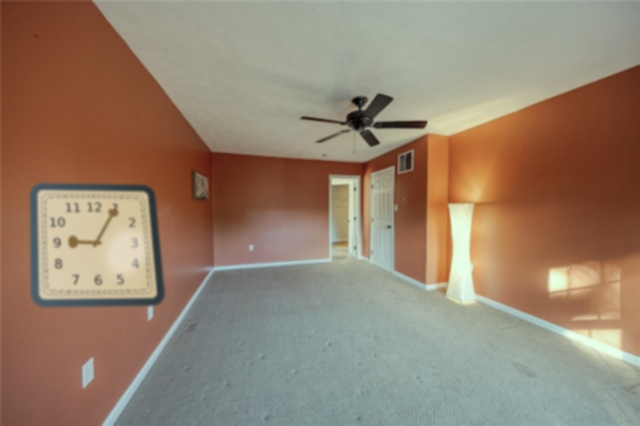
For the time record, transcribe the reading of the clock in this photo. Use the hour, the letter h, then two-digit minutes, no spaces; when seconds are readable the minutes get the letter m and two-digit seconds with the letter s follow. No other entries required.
9h05
